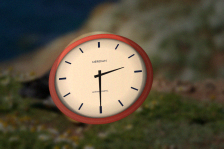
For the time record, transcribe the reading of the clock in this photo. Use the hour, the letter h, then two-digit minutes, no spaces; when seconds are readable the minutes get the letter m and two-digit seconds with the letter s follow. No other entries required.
2h30
